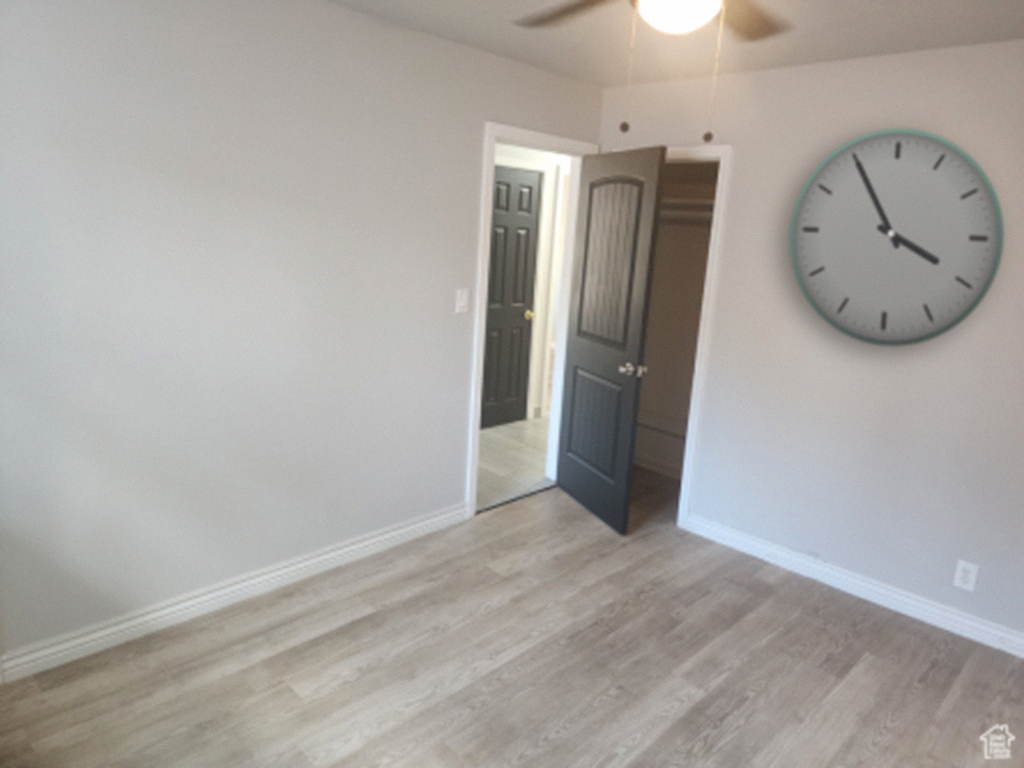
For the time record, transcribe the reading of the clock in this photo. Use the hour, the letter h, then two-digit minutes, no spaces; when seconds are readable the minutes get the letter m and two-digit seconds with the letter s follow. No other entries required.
3h55
